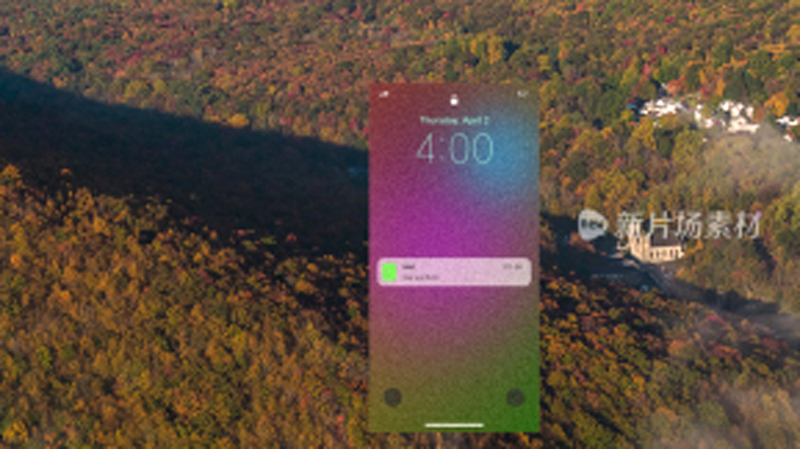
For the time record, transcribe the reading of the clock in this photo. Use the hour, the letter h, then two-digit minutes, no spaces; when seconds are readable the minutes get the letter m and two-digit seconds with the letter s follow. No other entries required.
4h00
